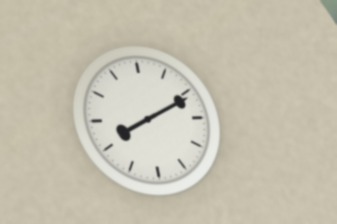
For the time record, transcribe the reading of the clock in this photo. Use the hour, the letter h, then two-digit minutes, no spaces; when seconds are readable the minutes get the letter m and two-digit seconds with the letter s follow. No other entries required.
8h11
